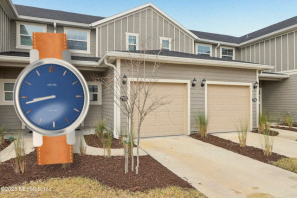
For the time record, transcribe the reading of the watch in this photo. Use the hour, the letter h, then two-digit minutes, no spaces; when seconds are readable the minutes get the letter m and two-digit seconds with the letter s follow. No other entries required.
8h43
